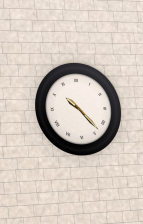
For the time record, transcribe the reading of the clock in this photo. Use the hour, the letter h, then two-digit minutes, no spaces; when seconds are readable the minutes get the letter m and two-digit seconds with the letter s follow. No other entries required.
10h23
